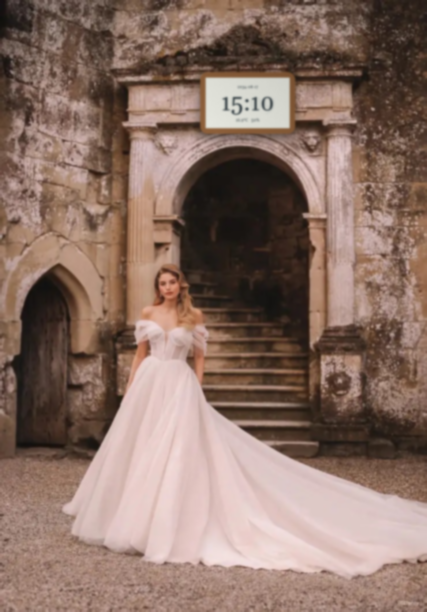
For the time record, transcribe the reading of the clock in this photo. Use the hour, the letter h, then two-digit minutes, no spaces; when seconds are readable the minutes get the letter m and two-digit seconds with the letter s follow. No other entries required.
15h10
